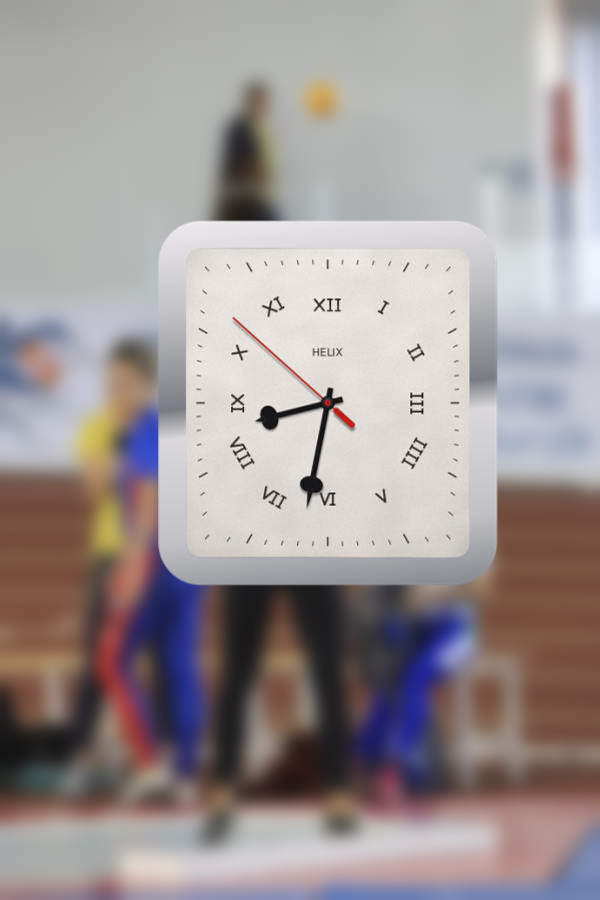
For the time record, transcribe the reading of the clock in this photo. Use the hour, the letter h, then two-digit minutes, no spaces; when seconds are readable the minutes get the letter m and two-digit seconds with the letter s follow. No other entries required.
8h31m52s
